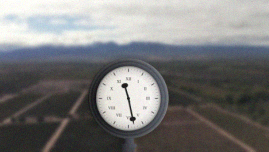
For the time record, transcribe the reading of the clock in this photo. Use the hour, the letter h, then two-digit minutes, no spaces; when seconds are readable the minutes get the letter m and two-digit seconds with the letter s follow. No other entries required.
11h28
